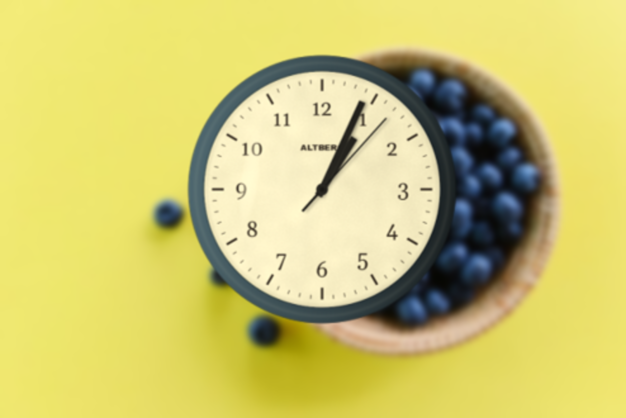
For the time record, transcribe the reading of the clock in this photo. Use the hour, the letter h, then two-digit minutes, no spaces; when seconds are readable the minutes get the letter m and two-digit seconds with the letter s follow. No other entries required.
1h04m07s
